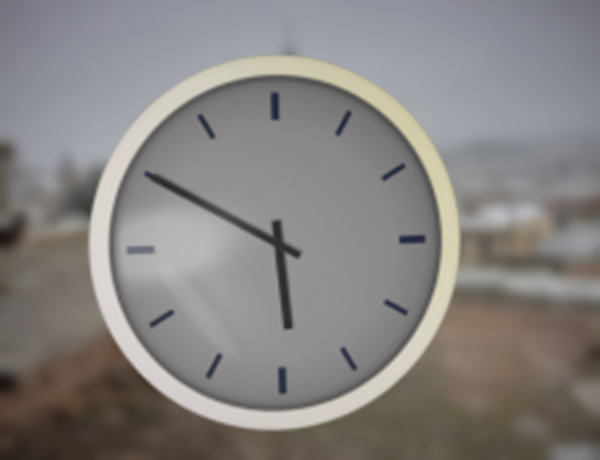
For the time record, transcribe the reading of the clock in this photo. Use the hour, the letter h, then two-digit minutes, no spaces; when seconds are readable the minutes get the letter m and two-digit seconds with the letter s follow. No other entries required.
5h50
